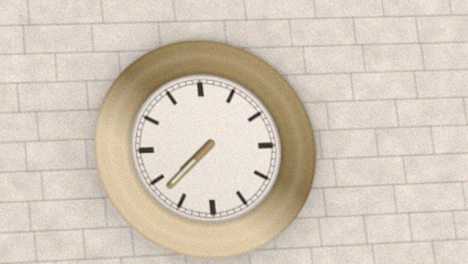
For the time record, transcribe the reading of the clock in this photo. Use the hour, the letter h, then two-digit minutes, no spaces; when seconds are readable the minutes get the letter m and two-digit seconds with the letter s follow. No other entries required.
7h38
